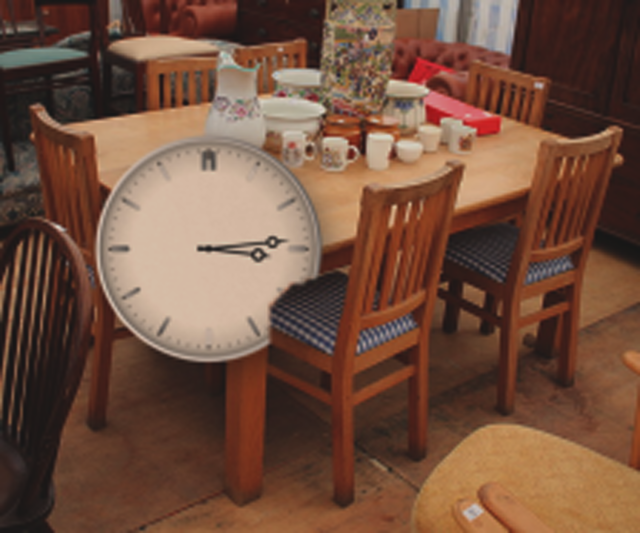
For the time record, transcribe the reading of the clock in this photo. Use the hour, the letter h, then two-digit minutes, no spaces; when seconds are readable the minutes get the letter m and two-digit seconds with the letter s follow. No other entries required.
3h14
